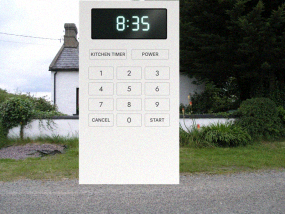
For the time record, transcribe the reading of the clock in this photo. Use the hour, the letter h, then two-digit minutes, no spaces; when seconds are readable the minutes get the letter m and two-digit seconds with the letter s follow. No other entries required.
8h35
